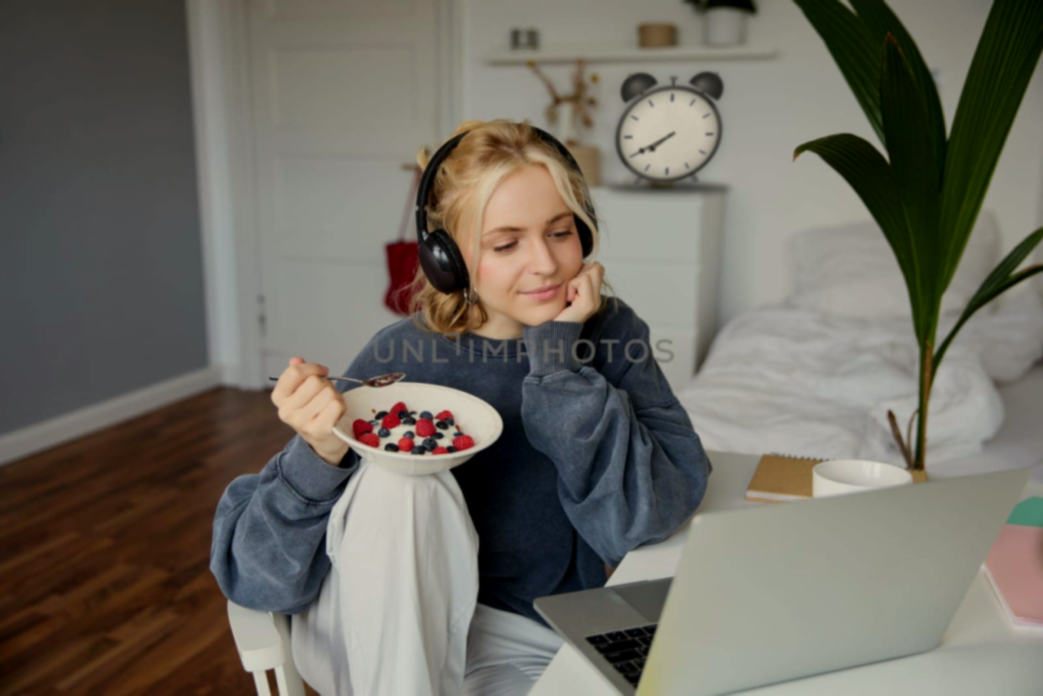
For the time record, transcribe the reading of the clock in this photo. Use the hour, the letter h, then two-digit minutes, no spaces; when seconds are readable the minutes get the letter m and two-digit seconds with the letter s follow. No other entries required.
7h40
